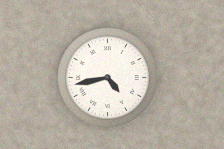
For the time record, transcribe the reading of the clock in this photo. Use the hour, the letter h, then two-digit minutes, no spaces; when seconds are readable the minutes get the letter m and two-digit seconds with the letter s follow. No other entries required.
4h43
